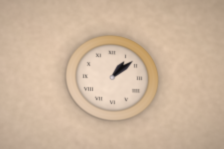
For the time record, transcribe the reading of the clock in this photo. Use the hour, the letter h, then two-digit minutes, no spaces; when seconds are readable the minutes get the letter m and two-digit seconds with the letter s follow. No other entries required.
1h08
